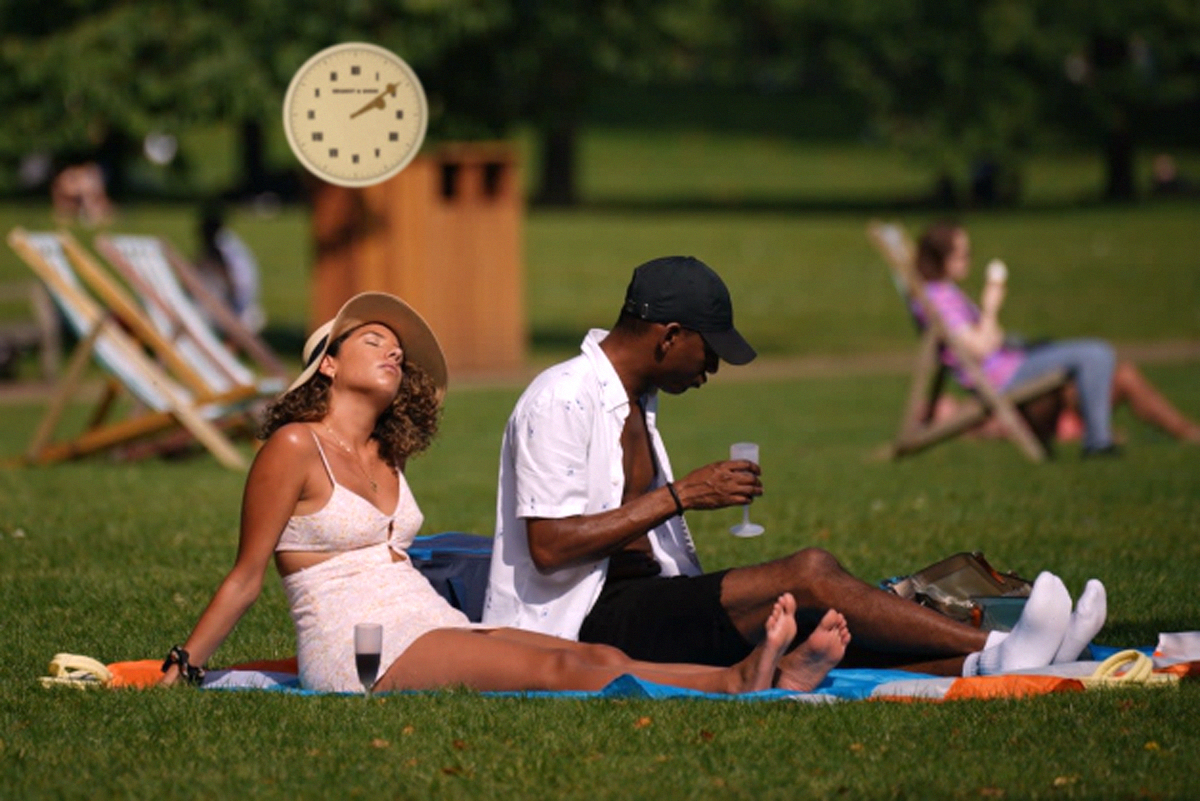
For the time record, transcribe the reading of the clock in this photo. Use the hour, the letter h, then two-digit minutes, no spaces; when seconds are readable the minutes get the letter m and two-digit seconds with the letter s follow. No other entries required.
2h09
